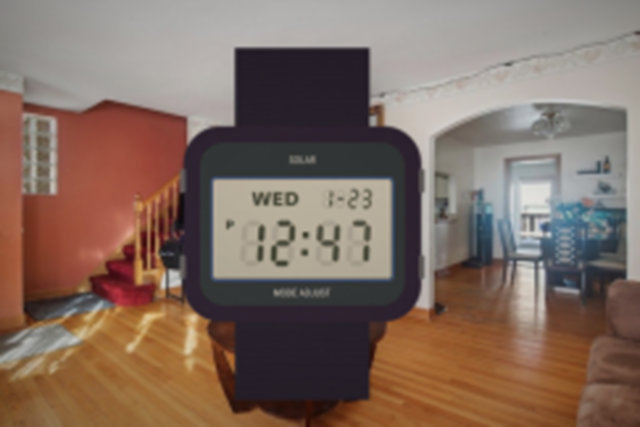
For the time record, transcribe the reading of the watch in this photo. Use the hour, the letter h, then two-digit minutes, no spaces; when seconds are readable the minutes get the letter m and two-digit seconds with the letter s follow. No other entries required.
12h47
